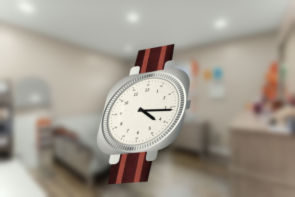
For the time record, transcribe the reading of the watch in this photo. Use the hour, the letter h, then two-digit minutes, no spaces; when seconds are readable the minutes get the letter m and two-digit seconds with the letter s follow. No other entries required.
4h16
